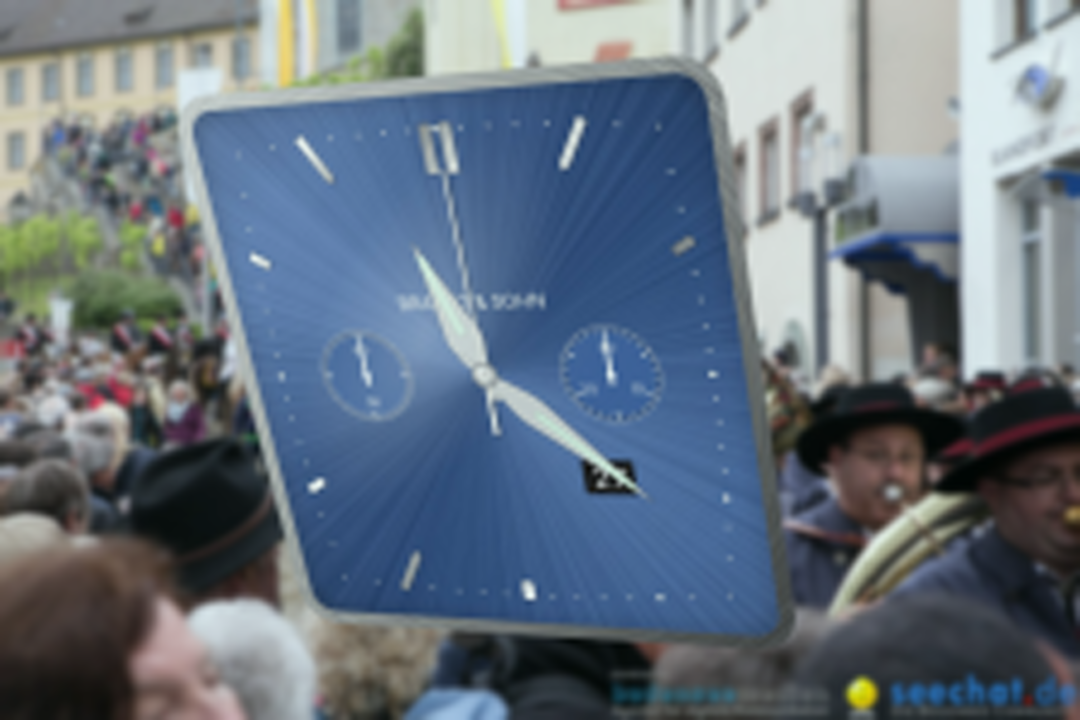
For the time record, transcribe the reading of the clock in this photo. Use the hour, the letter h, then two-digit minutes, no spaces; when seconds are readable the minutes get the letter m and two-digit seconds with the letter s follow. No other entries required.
11h22
